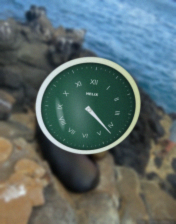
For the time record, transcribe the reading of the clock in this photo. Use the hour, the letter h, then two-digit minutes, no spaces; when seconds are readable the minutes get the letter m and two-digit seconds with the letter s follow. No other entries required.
4h22
